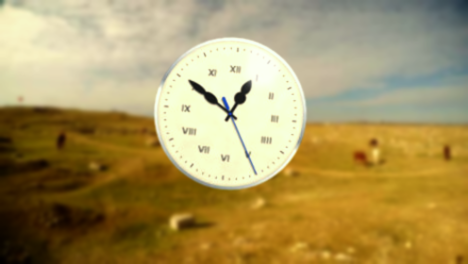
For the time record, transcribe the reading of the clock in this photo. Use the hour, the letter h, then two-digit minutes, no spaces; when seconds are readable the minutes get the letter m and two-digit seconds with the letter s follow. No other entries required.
12h50m25s
